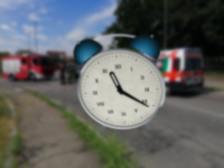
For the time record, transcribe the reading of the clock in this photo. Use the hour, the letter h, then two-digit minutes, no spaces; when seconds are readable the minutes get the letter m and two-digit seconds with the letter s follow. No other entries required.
11h21
